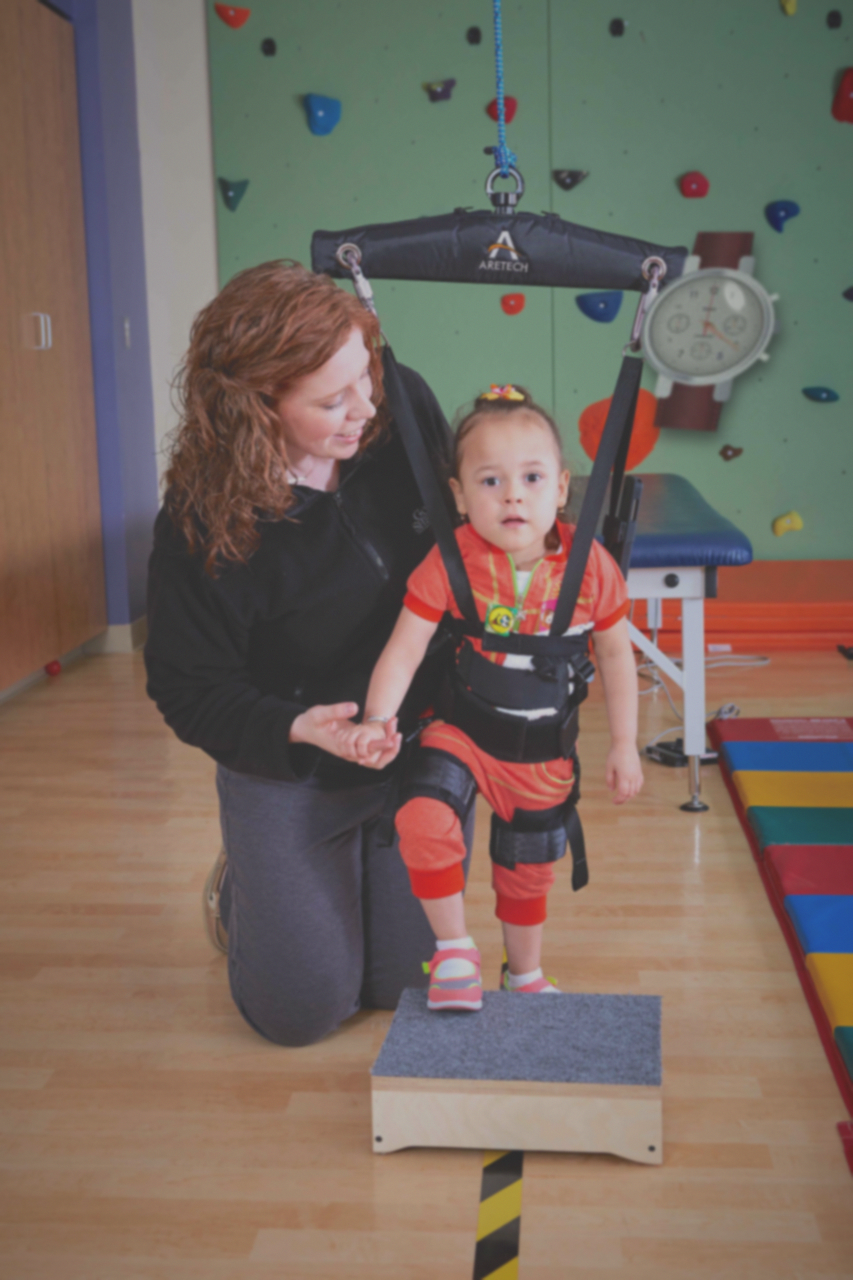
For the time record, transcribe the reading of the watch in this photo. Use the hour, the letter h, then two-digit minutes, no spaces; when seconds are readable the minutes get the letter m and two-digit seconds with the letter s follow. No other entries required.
4h21
